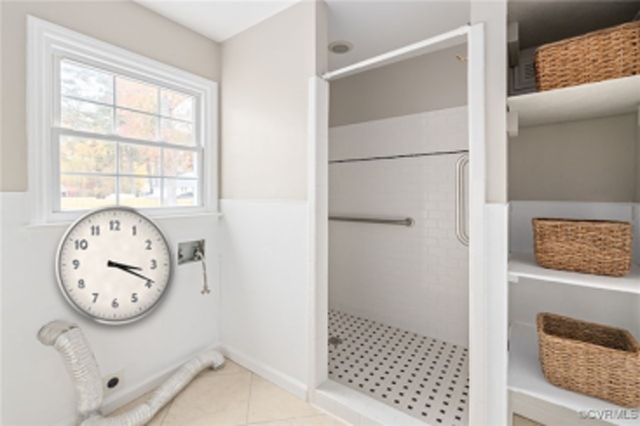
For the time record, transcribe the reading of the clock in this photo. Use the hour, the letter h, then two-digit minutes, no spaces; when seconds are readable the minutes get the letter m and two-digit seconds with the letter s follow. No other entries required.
3h19
